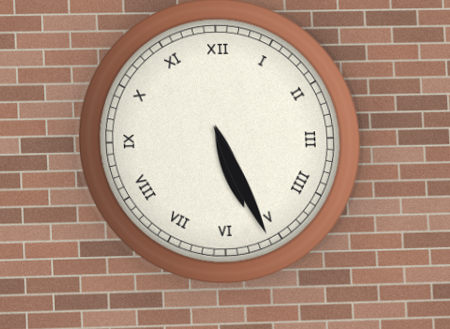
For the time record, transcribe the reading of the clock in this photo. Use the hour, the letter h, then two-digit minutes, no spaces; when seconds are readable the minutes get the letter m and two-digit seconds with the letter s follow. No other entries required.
5h26
